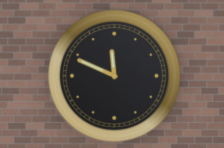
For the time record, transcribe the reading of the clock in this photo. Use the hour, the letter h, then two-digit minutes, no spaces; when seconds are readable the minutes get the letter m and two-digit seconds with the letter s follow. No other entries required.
11h49
